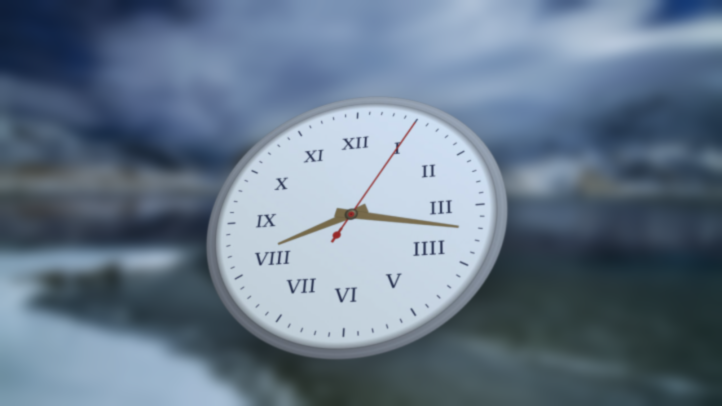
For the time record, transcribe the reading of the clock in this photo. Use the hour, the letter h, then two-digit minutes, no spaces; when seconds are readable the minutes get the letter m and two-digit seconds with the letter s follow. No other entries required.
8h17m05s
